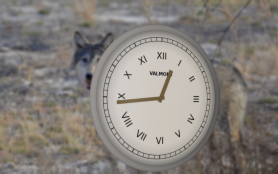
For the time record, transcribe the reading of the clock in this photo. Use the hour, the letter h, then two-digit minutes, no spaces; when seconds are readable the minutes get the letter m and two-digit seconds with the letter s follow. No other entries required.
12h44
